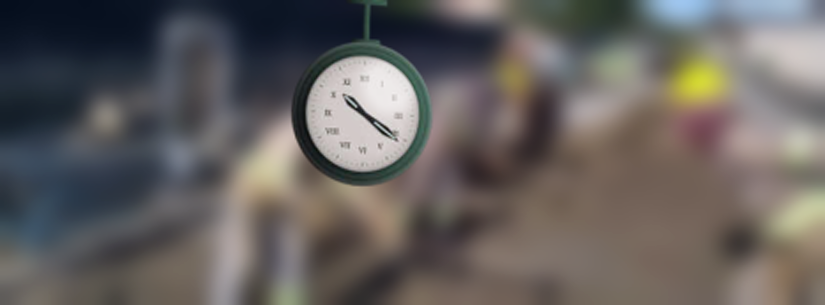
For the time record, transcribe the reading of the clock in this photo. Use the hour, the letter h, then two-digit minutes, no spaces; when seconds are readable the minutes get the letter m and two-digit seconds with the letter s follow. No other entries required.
10h21
